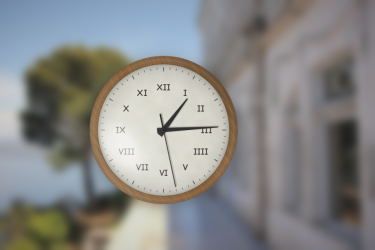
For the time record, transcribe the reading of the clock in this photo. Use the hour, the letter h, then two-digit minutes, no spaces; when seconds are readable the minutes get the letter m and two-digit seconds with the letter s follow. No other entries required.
1h14m28s
